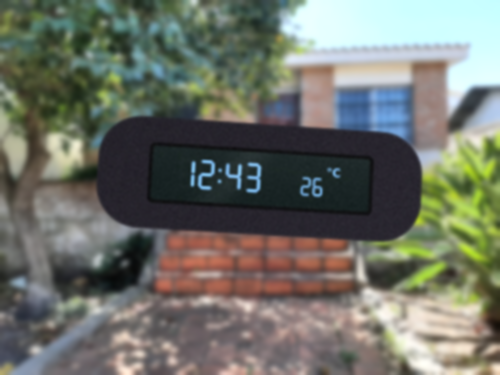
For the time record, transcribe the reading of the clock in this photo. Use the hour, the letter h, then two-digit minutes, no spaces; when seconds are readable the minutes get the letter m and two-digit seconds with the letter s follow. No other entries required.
12h43
